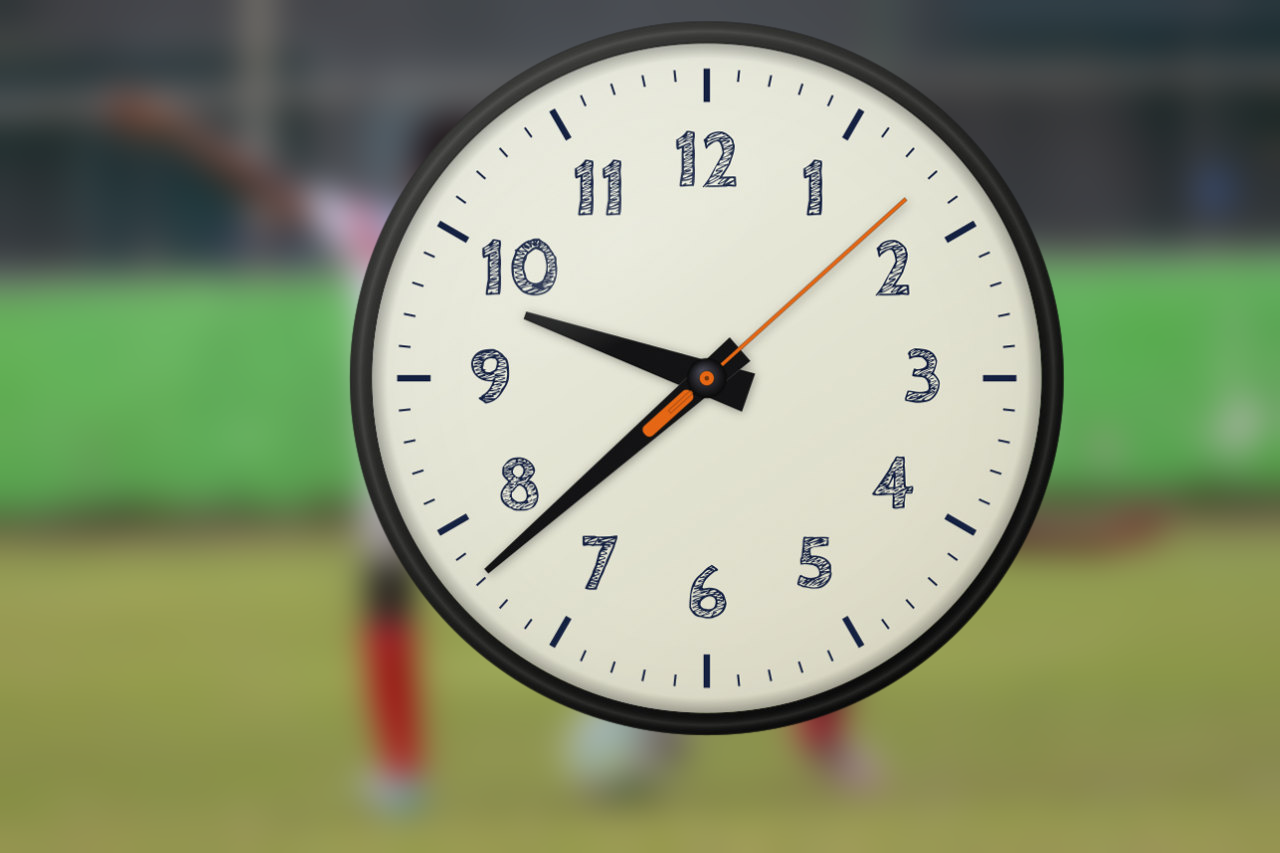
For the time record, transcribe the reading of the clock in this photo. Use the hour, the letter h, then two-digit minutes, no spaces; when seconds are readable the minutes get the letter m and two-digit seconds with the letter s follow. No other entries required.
9h38m08s
